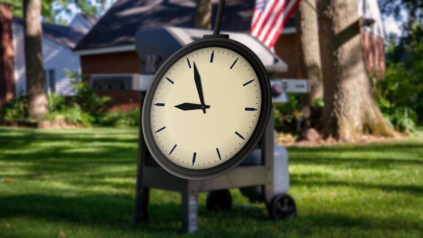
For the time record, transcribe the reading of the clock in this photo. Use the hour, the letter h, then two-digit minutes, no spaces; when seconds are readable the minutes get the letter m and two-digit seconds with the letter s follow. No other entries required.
8h56
